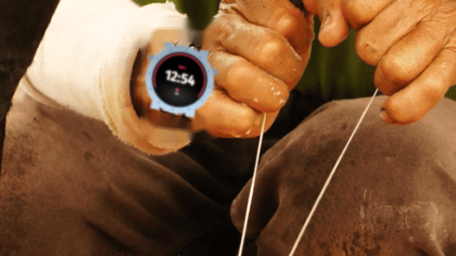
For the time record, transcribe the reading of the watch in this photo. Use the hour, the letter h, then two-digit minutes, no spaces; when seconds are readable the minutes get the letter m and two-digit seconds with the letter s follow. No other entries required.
12h54
